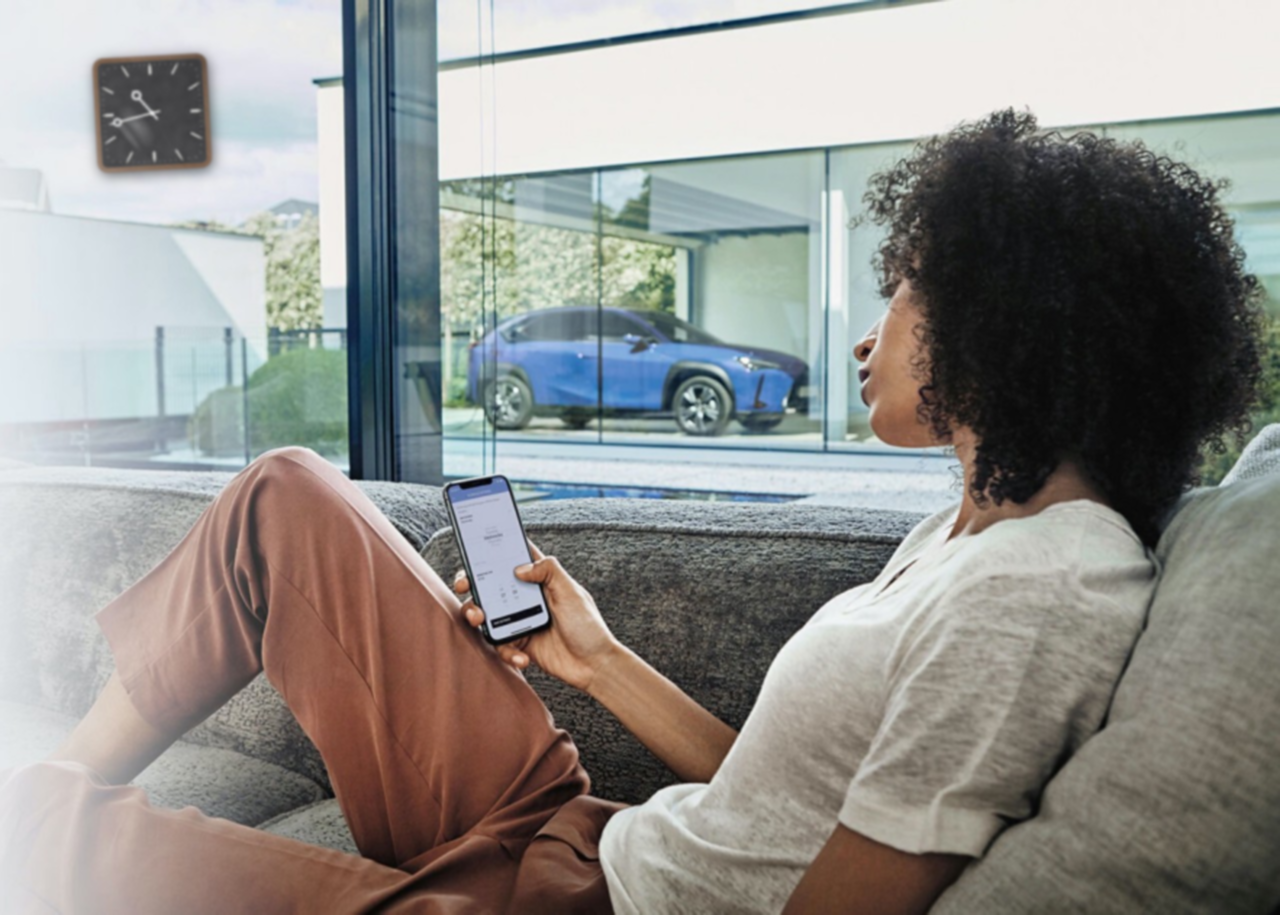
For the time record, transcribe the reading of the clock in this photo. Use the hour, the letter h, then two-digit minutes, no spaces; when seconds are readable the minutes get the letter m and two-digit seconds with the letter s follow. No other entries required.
10h43
